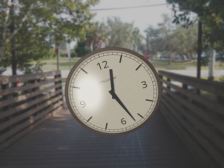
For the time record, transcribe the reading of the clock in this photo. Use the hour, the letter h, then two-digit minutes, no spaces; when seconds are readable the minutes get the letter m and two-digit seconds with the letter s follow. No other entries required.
12h27
